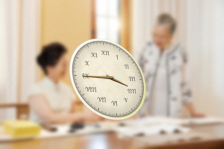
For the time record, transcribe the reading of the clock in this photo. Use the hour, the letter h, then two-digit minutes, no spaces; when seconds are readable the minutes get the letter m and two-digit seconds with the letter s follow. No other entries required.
3h45
